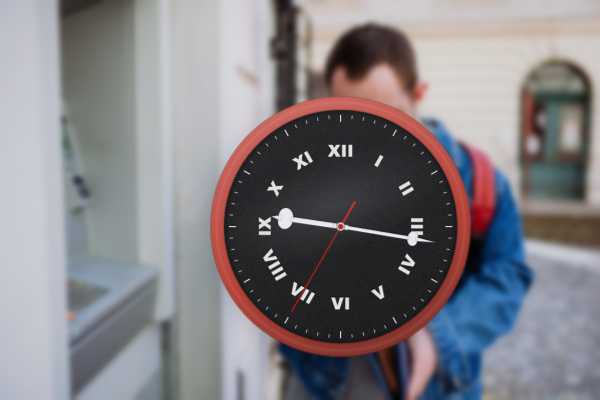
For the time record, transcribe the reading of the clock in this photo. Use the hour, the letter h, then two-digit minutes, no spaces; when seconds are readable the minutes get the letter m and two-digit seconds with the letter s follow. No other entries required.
9h16m35s
